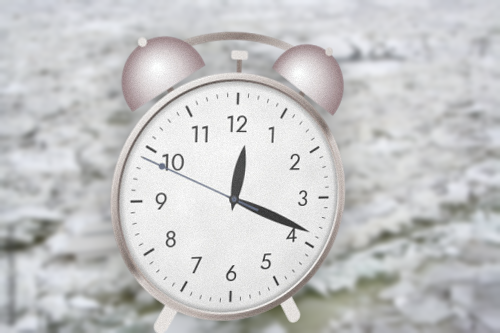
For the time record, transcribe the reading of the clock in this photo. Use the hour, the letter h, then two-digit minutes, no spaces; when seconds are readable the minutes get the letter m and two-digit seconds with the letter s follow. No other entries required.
12h18m49s
